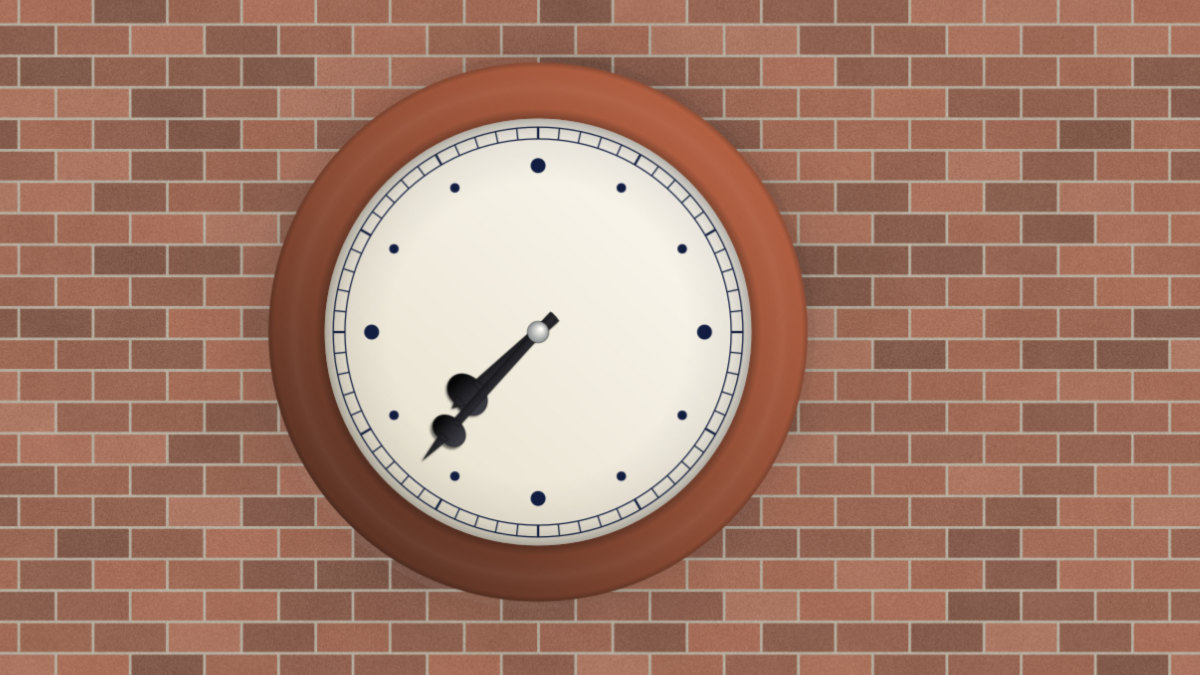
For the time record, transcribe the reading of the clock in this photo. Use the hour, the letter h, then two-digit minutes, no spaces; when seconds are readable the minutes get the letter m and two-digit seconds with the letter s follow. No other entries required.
7h37
